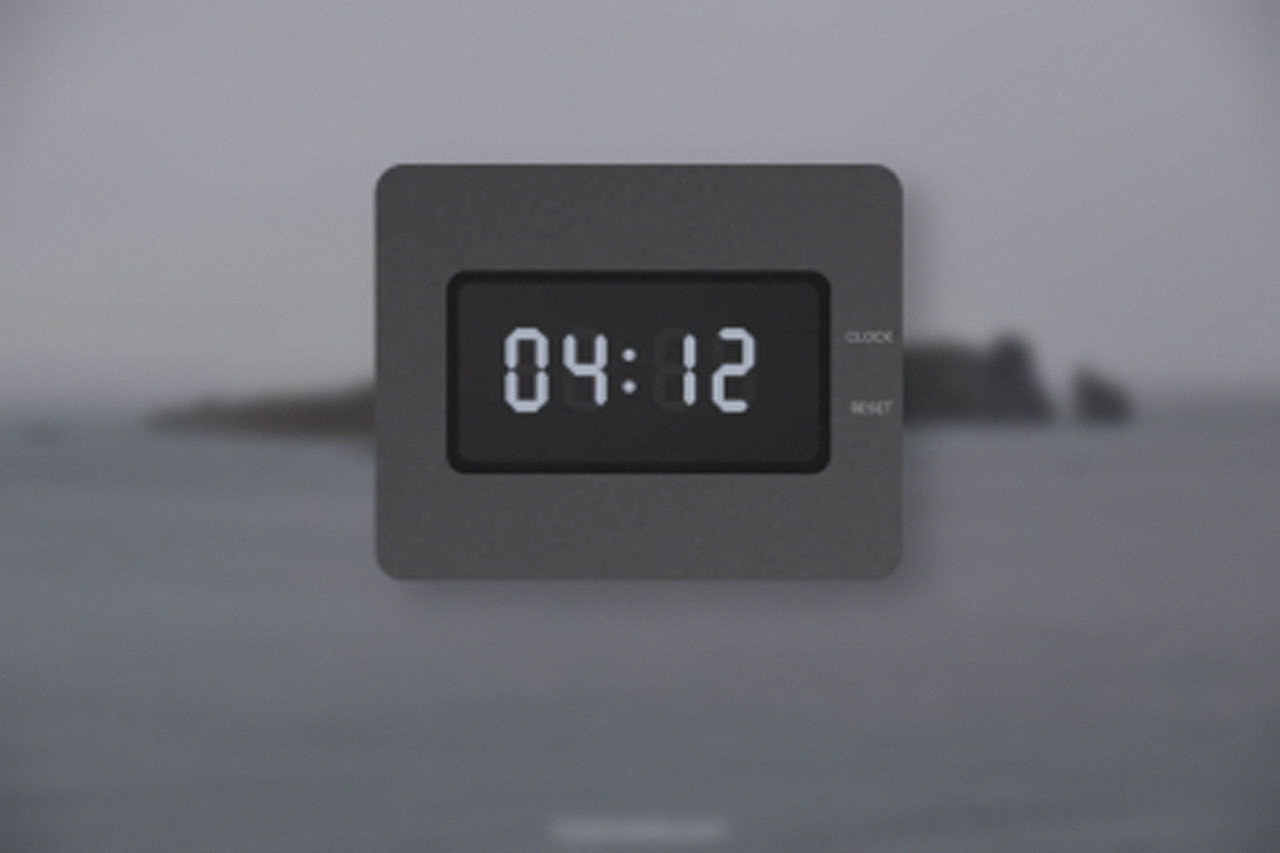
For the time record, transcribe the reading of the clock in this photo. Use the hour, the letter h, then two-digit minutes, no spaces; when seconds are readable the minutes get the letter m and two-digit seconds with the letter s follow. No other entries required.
4h12
